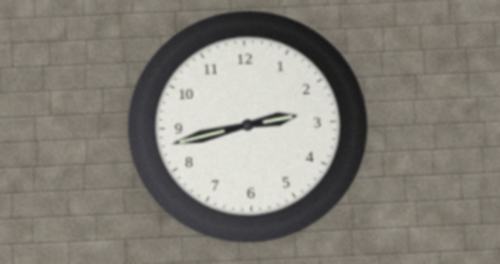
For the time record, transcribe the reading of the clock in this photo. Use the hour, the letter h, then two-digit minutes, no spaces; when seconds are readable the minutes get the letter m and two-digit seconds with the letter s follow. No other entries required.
2h43
